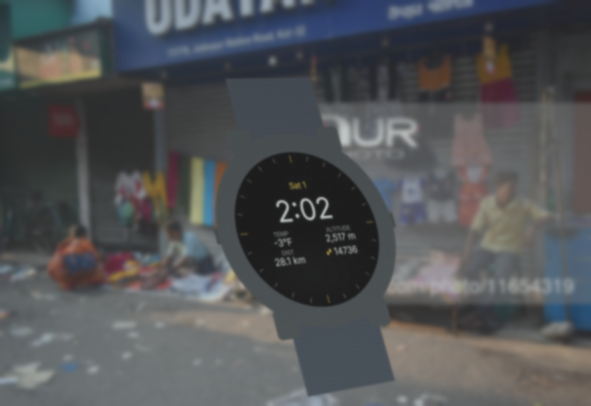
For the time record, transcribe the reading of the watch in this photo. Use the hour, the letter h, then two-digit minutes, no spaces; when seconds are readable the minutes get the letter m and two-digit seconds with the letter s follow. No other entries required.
2h02
